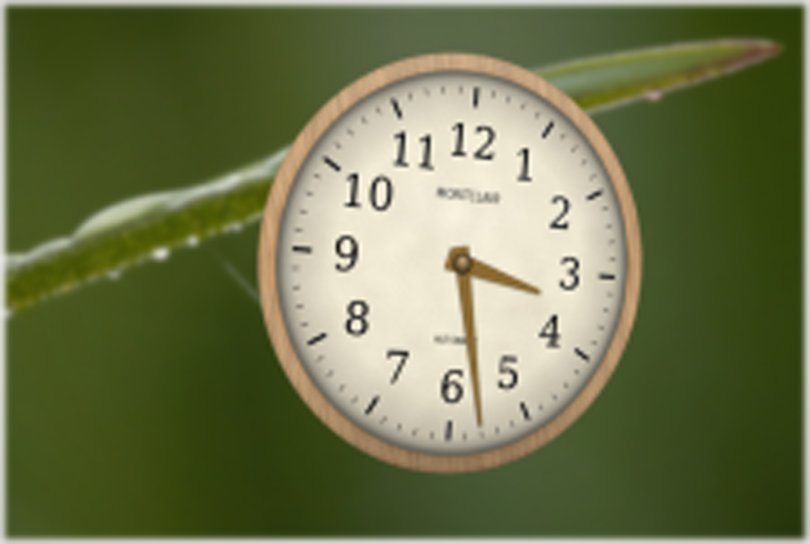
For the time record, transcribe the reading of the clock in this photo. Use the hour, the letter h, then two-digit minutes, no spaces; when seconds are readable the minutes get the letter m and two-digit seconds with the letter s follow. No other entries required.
3h28
